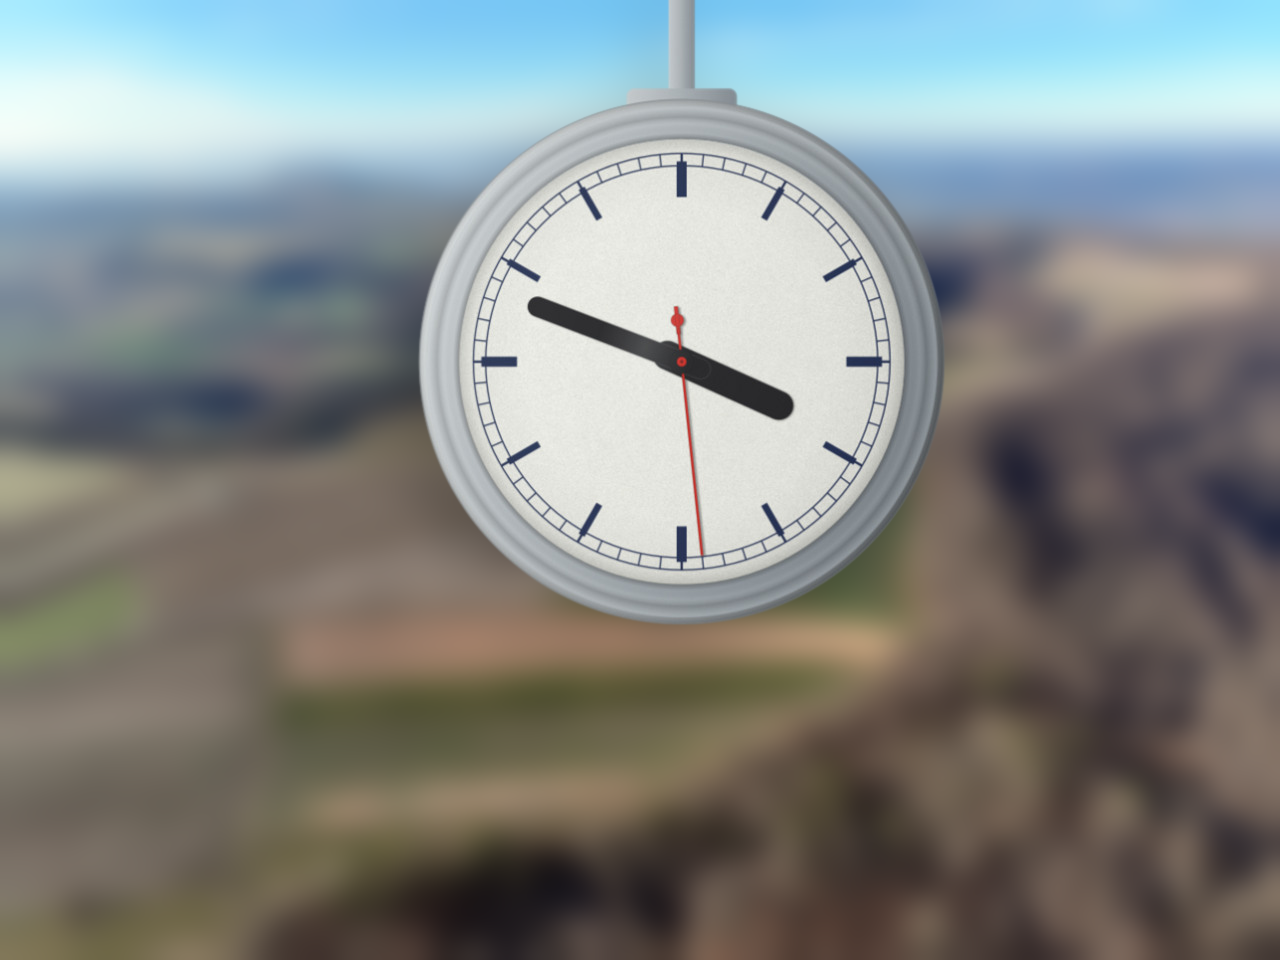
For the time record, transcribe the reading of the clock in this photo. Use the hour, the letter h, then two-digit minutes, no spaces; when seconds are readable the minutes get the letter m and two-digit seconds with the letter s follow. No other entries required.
3h48m29s
